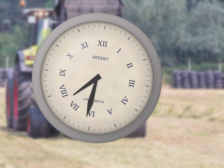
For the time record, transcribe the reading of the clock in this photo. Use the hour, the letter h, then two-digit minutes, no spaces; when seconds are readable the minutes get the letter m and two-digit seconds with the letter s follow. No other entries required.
7h31
